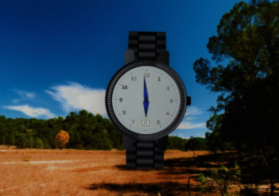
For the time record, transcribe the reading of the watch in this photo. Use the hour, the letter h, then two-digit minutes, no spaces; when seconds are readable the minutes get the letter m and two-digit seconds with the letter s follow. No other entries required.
5h59
